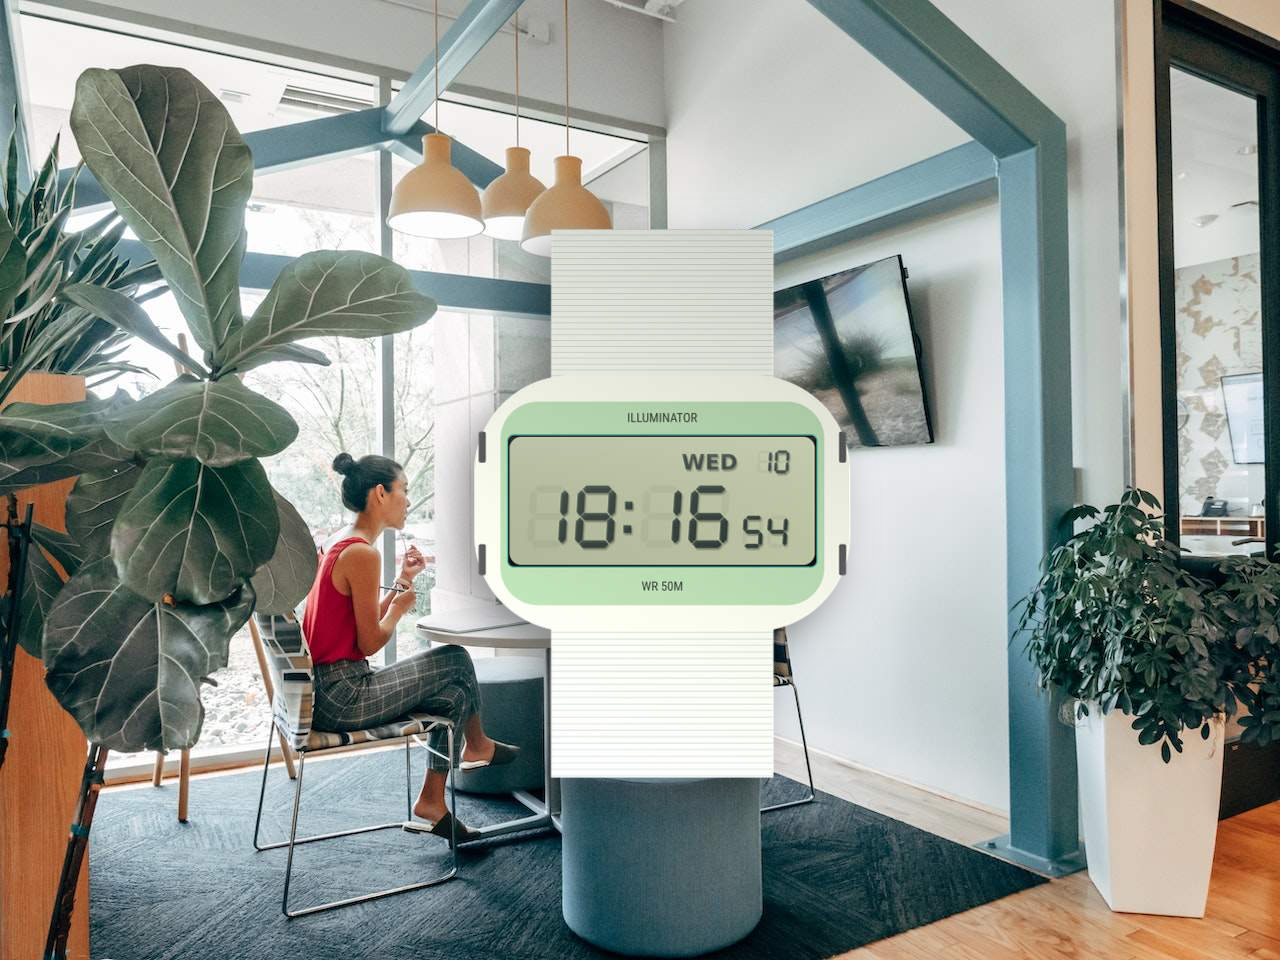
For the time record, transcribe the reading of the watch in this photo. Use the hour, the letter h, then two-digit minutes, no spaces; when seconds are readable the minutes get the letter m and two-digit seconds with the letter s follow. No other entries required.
18h16m54s
